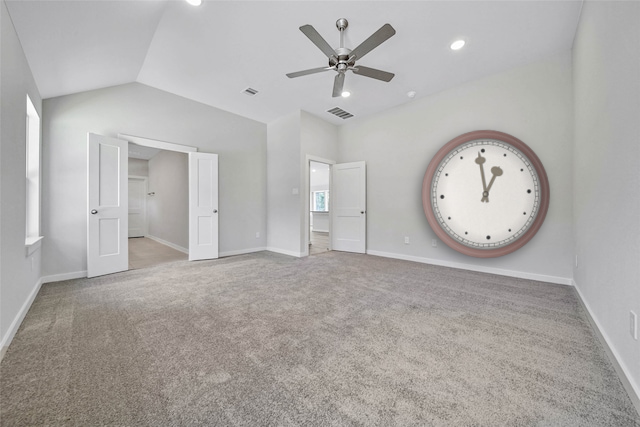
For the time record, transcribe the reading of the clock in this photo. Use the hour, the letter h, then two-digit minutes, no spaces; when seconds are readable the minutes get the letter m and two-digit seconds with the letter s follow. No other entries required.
12h59
